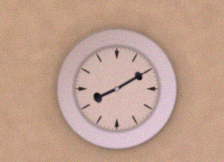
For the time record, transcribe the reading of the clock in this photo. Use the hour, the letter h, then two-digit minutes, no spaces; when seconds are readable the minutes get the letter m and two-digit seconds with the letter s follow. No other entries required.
8h10
